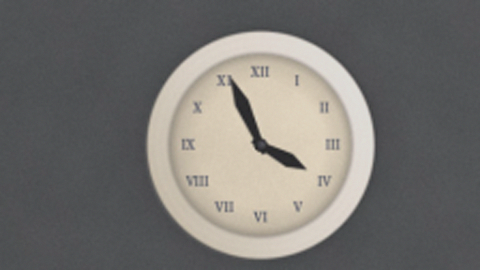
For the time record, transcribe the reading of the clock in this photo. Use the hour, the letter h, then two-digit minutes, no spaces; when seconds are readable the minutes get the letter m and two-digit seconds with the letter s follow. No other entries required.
3h56
